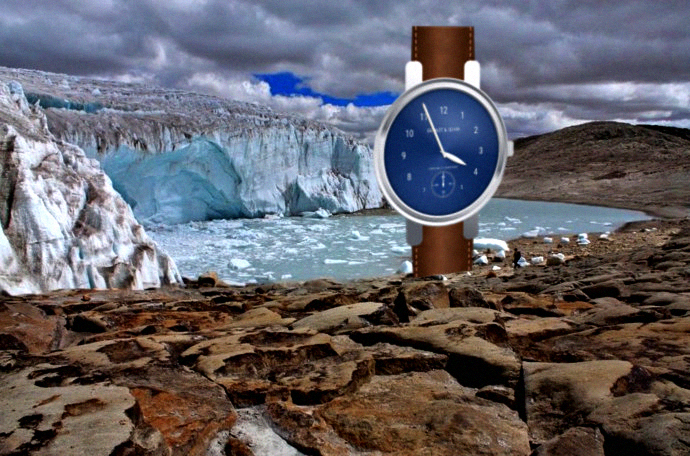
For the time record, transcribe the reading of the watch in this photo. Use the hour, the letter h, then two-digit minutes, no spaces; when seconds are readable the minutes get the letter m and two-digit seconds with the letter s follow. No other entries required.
3h56
